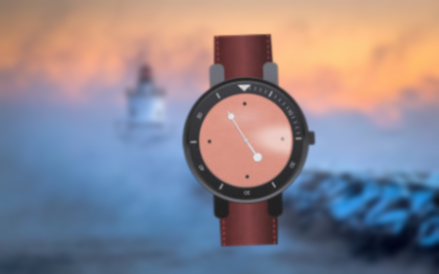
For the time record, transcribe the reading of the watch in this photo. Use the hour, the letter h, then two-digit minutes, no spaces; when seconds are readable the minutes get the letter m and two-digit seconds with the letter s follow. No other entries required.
4h55
